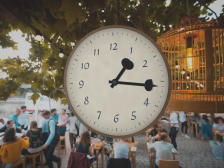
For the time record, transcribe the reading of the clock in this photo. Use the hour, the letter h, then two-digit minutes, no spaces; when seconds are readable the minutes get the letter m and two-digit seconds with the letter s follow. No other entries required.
1h16
